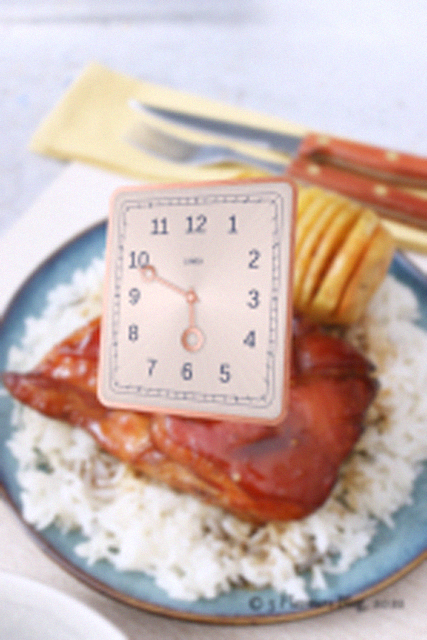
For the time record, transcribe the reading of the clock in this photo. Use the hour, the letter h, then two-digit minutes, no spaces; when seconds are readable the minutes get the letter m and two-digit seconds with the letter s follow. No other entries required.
5h49
